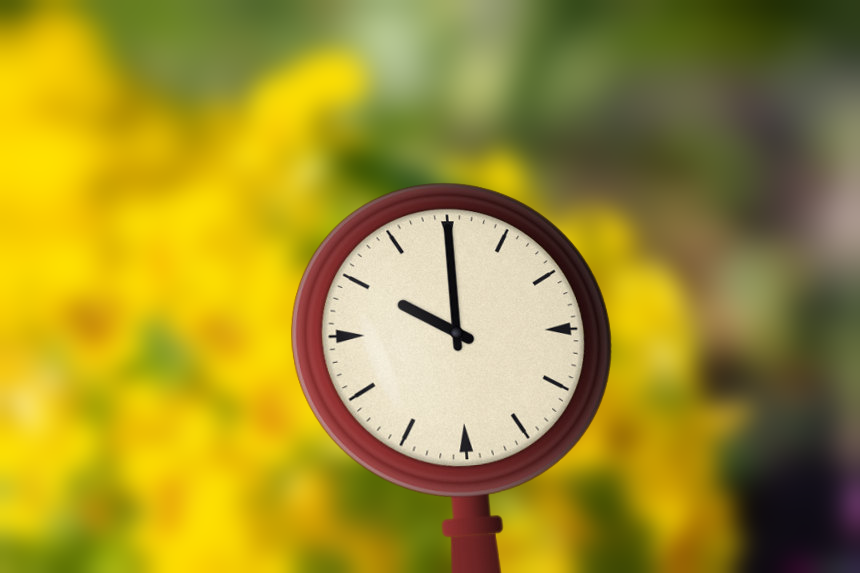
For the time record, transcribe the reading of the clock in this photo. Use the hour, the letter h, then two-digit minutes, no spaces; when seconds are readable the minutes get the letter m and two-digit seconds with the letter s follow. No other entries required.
10h00
